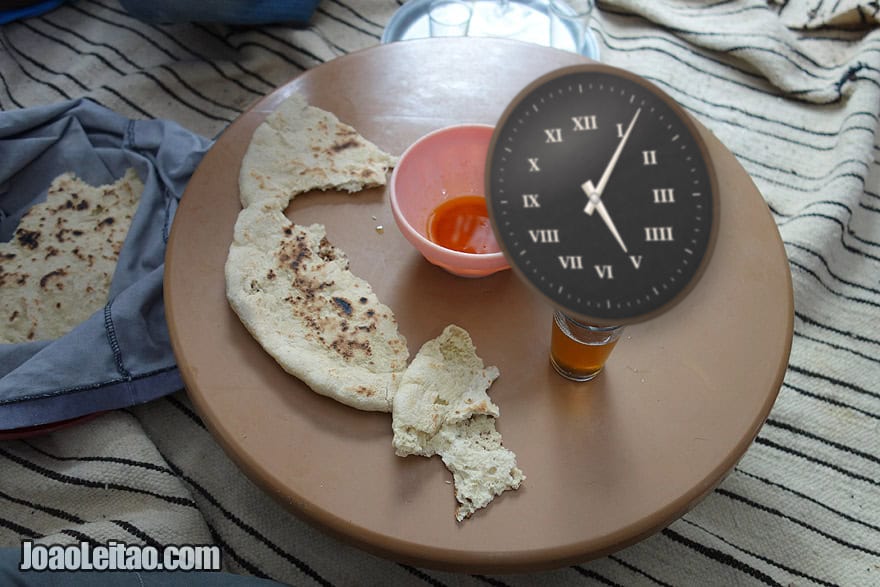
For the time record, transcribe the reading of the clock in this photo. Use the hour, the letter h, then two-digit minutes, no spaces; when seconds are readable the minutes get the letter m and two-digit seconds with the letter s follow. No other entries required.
5h06
